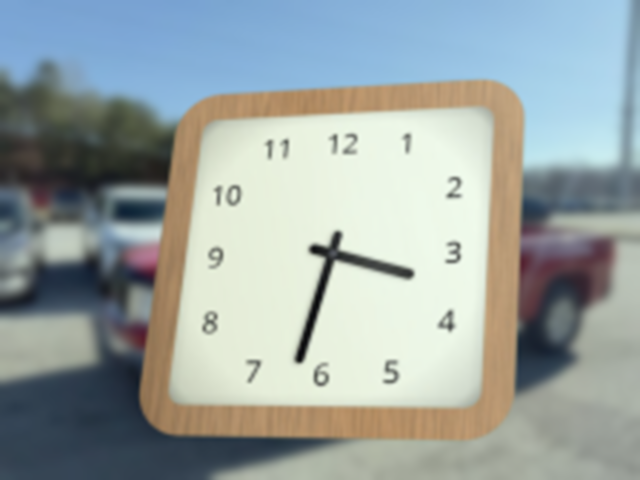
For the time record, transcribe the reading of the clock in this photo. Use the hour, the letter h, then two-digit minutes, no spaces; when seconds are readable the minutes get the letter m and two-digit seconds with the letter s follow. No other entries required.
3h32
